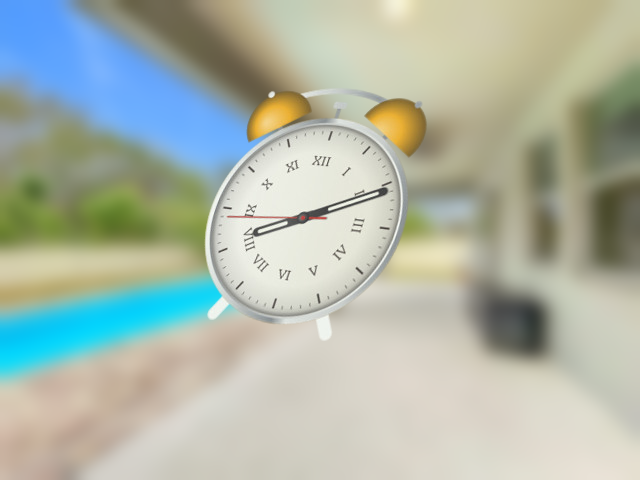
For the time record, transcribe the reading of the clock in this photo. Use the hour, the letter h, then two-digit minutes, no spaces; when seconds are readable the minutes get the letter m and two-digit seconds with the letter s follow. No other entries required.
8h10m44s
